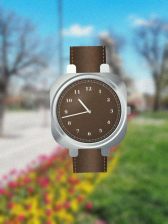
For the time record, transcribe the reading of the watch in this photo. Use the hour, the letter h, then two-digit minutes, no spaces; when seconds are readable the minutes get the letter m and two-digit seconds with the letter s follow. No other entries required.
10h43
